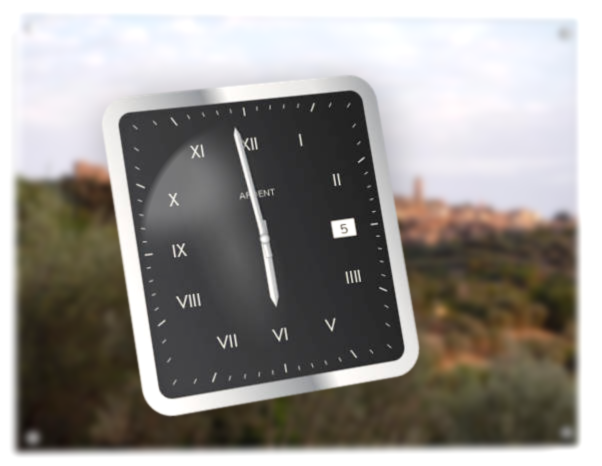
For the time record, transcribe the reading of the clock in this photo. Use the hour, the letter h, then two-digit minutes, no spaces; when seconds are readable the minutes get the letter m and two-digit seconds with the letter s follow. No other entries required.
5h59
